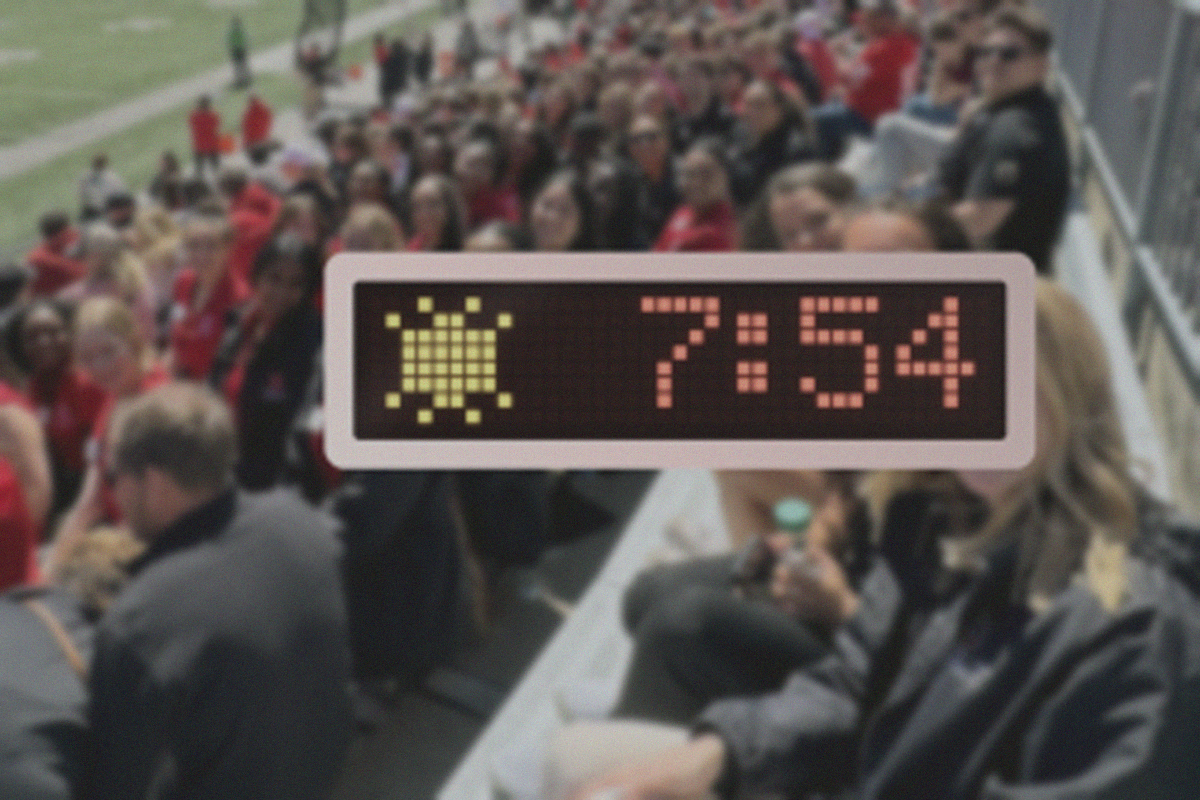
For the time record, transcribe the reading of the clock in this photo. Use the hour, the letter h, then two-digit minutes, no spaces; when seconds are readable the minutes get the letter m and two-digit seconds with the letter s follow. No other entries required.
7h54
